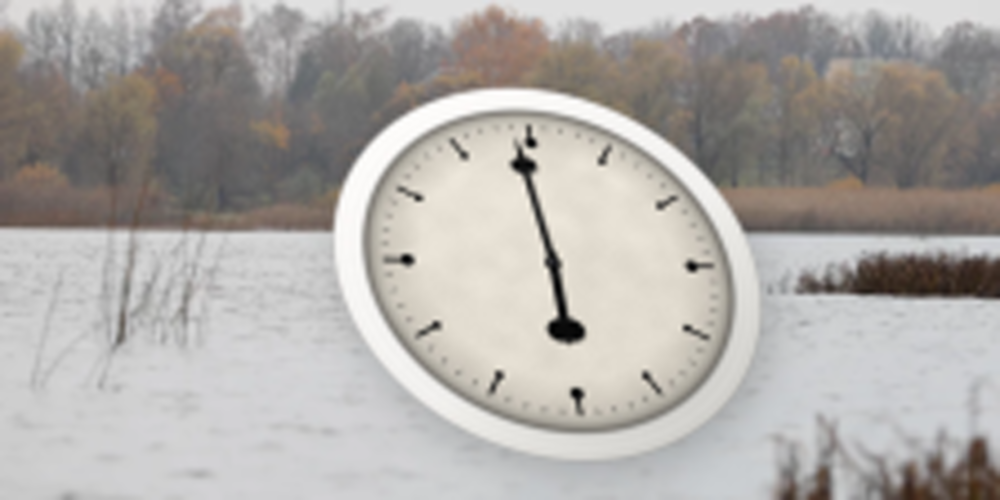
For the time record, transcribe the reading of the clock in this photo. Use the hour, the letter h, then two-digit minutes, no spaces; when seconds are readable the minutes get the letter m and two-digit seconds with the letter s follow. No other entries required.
5h59
